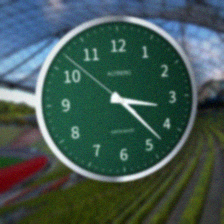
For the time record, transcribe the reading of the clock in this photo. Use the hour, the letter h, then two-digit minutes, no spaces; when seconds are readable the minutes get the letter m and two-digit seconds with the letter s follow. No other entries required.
3h22m52s
